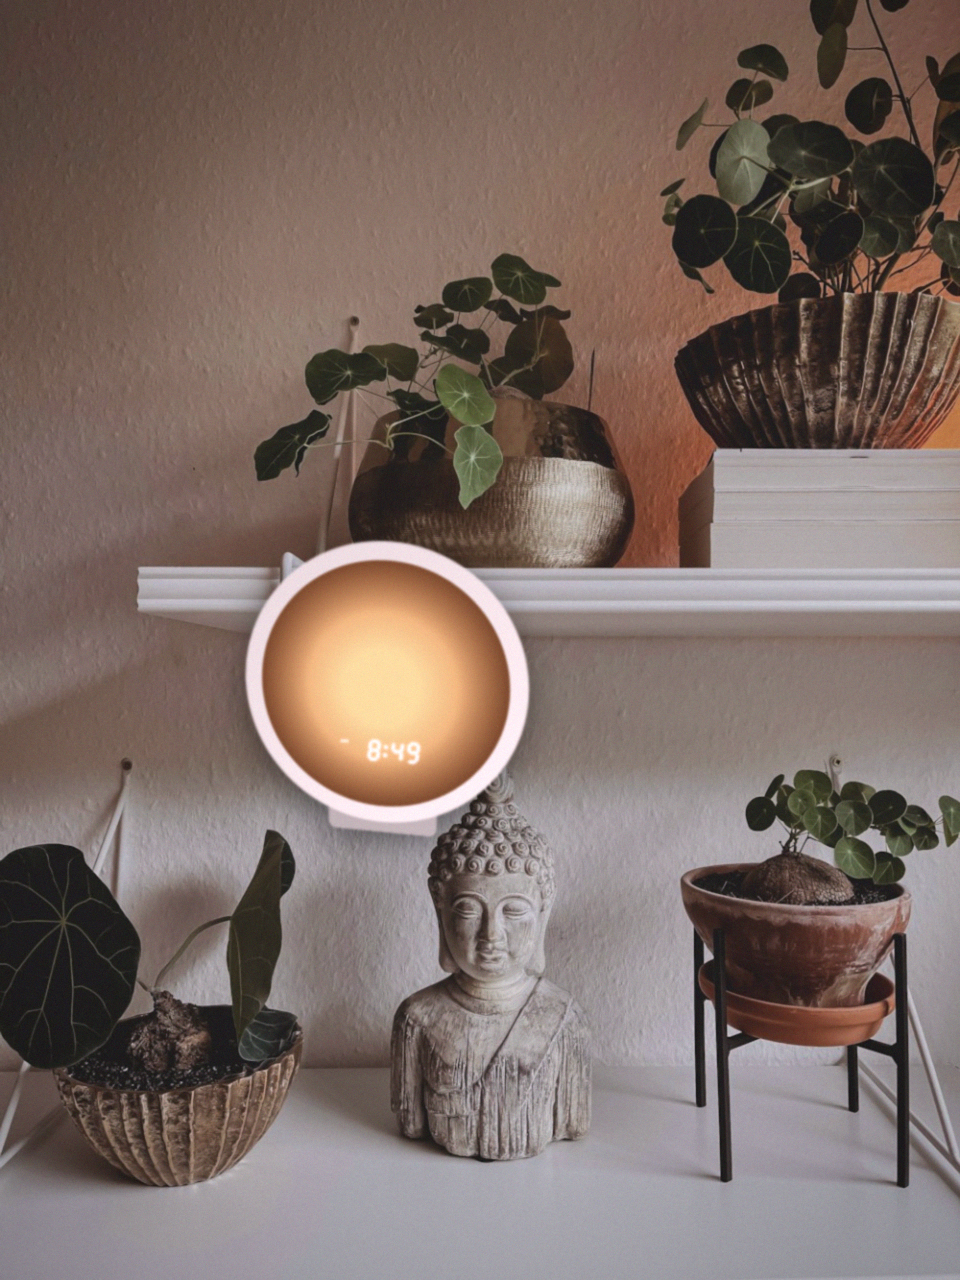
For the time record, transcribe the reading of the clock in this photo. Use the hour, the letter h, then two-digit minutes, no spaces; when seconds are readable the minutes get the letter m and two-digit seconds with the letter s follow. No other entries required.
8h49
